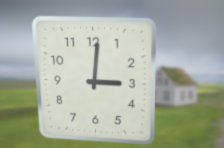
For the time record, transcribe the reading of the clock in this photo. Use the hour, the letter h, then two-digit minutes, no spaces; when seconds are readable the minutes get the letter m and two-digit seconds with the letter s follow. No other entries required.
3h01
